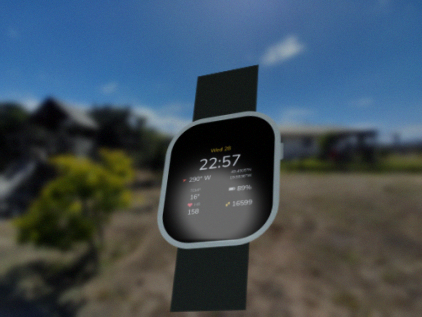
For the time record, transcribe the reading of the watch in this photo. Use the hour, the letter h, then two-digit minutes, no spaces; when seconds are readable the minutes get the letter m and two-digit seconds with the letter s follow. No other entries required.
22h57
